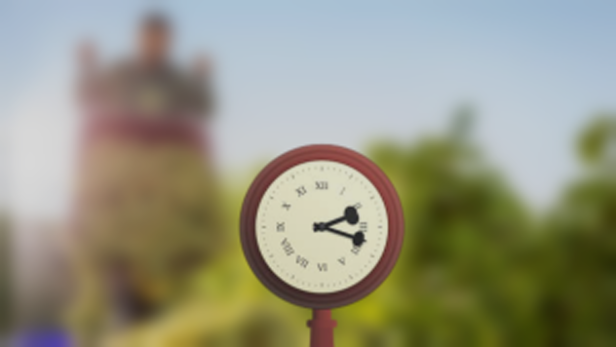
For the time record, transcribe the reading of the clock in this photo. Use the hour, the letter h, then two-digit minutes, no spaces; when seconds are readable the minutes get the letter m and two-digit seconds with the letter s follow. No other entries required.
2h18
